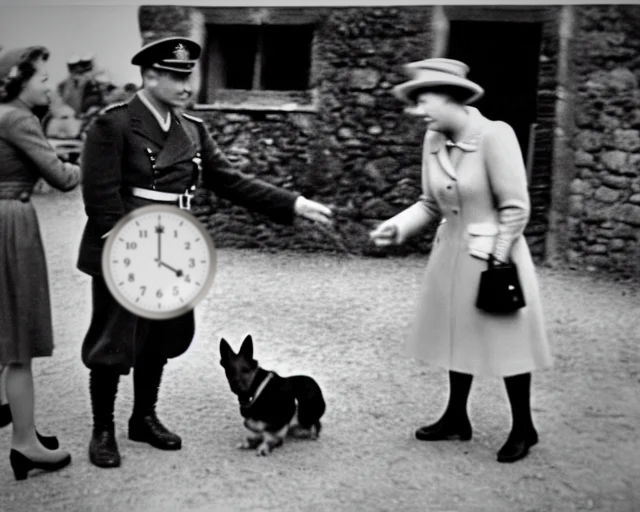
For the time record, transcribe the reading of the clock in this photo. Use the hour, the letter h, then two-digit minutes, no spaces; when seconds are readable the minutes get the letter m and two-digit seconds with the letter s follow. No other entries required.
4h00
